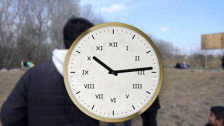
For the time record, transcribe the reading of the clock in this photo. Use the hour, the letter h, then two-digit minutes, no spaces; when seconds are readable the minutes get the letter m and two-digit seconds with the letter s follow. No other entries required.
10h14
